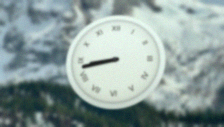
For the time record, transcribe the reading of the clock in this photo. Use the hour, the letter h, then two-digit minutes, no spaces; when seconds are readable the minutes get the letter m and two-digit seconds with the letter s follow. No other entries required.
8h43
